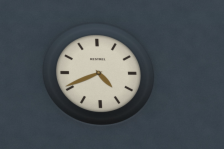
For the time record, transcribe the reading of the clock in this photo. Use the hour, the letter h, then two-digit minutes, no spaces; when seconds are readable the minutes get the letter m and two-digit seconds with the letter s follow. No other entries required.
4h41
